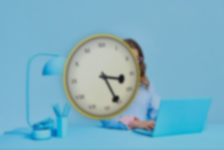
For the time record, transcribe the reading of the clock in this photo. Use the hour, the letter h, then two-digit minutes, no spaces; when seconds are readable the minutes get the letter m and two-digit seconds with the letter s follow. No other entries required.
3h26
